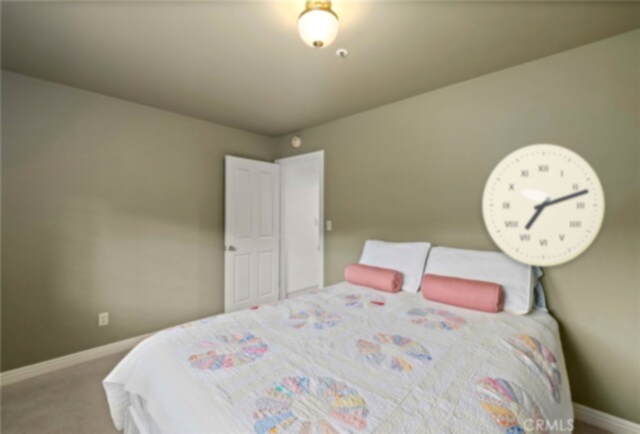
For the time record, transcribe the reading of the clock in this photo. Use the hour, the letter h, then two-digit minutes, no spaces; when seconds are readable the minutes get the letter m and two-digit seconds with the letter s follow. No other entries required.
7h12
